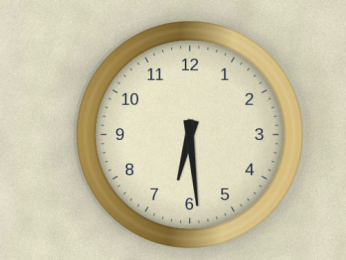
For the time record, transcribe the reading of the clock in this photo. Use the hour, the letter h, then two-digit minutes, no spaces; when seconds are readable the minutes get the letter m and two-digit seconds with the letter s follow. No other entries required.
6h29
